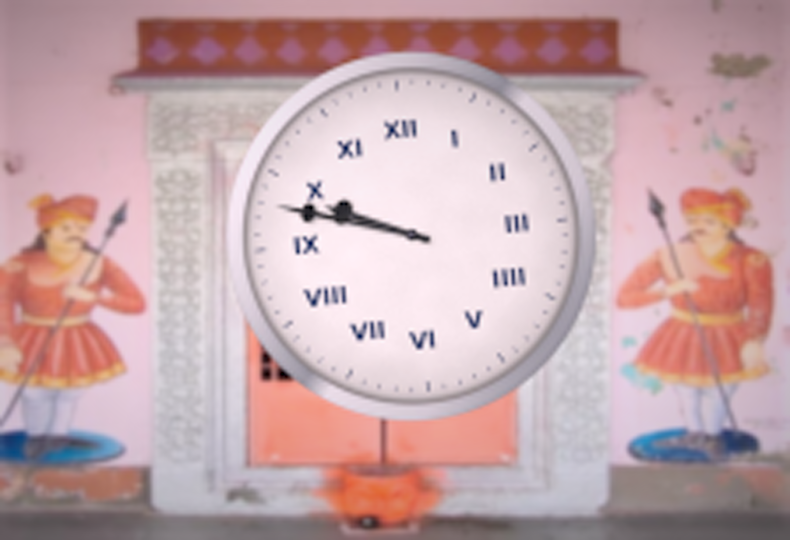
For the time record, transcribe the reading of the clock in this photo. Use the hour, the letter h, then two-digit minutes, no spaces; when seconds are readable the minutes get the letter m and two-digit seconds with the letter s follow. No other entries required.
9h48
